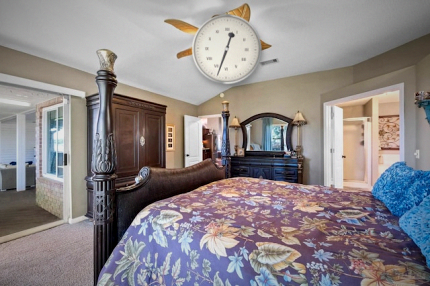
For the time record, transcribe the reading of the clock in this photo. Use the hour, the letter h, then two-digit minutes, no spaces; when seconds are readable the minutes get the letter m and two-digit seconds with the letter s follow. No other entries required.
12h33
